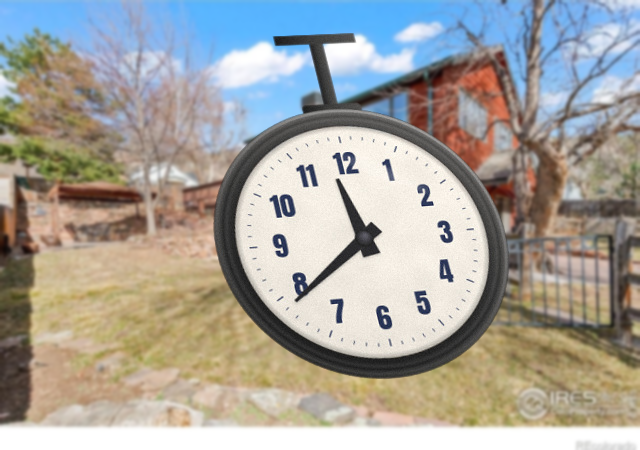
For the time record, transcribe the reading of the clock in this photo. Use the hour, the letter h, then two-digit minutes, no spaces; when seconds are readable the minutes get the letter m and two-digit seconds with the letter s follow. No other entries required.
11h39
